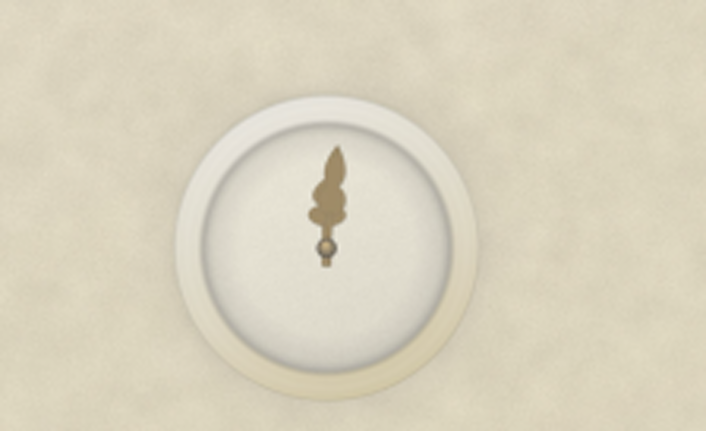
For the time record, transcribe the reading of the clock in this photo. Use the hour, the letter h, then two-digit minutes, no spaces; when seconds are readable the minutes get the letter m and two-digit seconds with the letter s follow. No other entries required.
12h01
